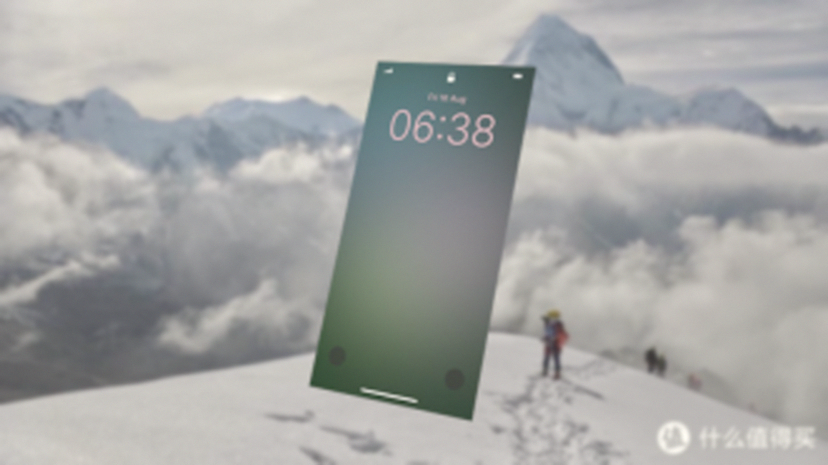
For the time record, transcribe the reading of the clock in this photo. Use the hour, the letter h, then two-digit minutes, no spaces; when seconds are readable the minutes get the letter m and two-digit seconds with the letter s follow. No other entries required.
6h38
